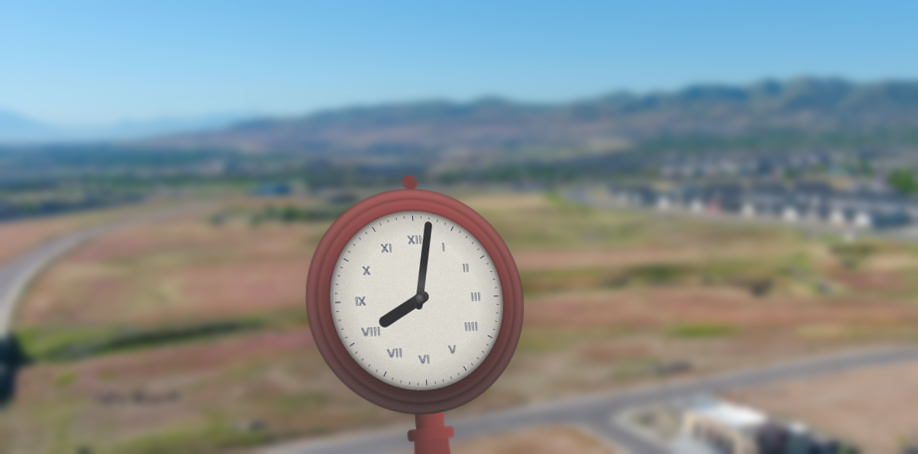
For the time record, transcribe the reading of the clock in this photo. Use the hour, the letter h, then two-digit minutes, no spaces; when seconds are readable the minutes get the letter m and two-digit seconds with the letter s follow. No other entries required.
8h02
